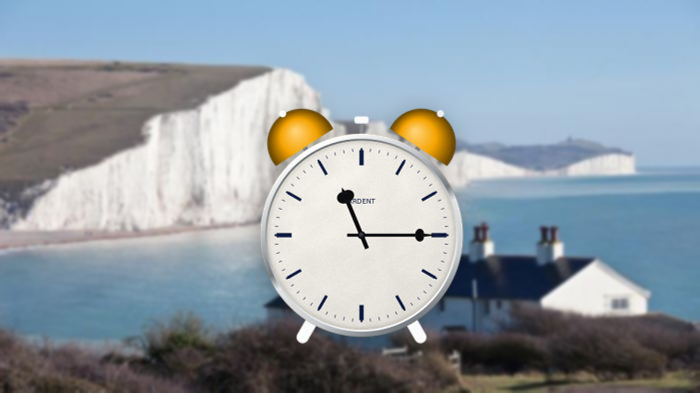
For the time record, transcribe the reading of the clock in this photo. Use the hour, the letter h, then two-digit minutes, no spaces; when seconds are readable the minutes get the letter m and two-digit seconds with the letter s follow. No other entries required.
11h15
